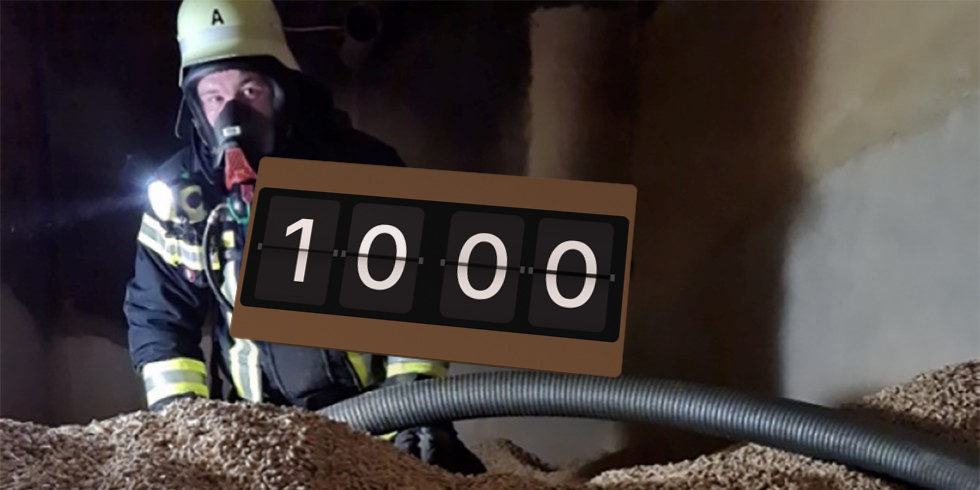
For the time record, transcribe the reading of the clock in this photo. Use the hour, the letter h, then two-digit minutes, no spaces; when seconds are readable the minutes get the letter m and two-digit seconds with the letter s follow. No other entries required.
10h00
